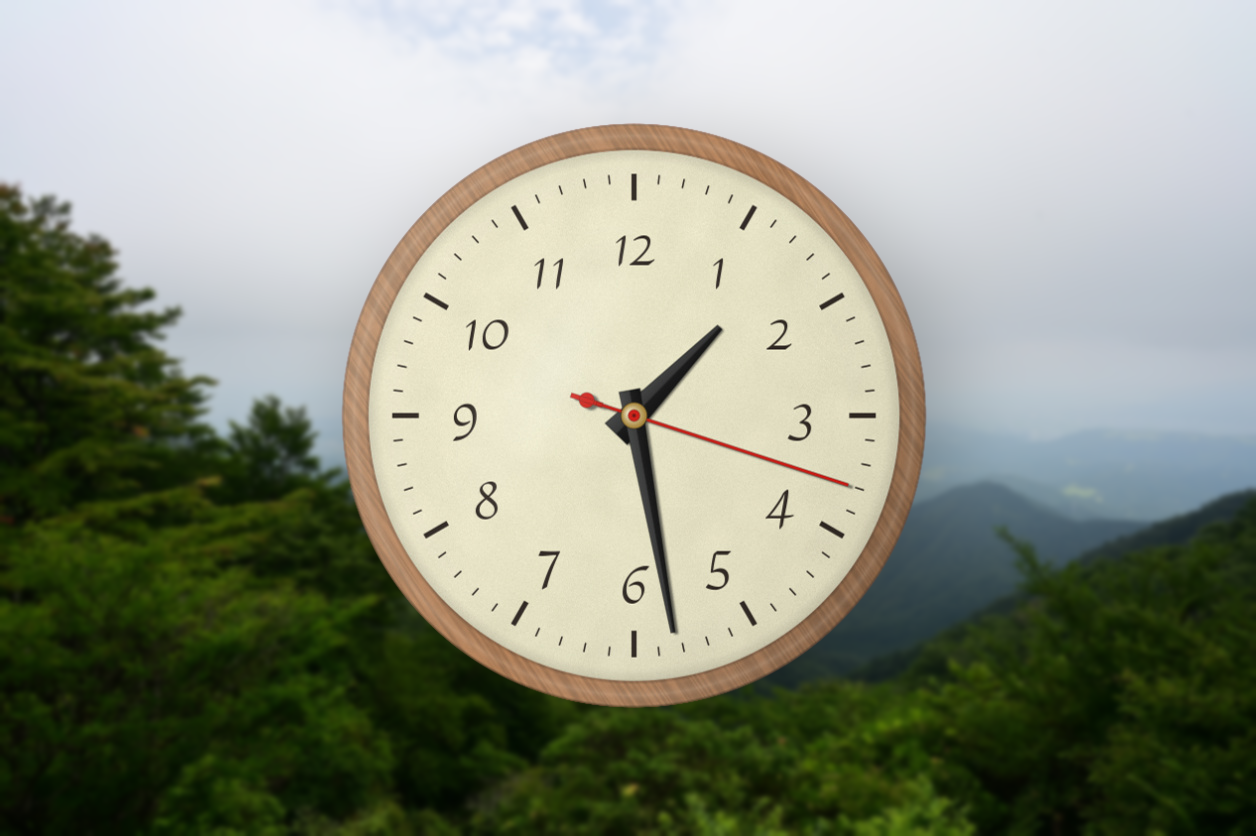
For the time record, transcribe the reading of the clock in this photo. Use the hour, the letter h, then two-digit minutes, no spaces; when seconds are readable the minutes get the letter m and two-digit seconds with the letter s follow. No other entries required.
1h28m18s
